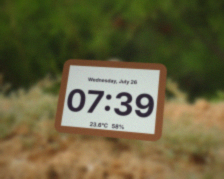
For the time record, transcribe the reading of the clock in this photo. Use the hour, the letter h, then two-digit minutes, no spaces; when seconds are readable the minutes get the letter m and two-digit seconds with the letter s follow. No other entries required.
7h39
